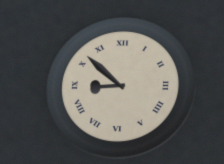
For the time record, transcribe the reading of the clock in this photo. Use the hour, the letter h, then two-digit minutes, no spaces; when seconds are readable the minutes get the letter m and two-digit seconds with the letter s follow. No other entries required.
8h52
